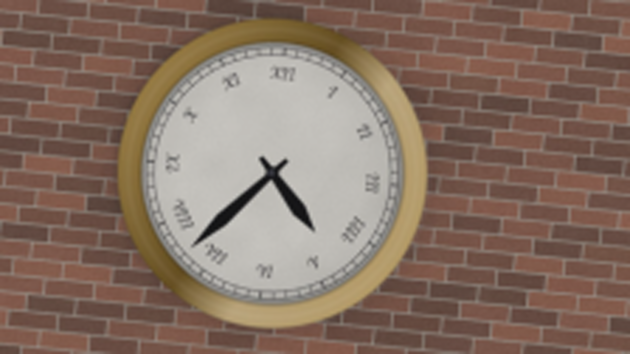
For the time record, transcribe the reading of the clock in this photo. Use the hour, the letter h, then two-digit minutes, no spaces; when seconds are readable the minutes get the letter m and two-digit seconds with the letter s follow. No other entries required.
4h37
